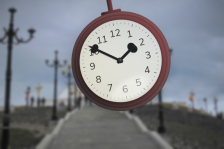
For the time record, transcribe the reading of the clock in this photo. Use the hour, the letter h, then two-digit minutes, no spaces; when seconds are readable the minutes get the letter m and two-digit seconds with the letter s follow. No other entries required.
1h51
